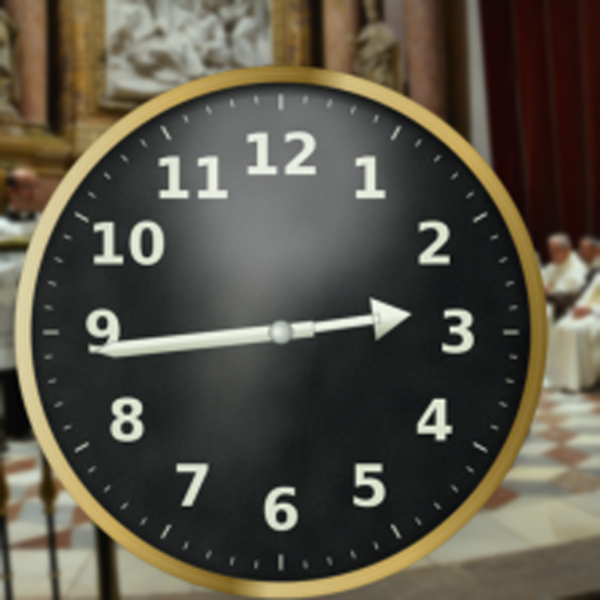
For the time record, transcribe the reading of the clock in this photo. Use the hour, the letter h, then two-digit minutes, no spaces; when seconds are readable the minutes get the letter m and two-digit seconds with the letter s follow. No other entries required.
2h44
